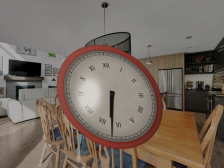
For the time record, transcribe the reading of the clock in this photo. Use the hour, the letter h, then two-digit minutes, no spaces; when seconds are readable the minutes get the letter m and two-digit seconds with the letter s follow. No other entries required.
6h32
